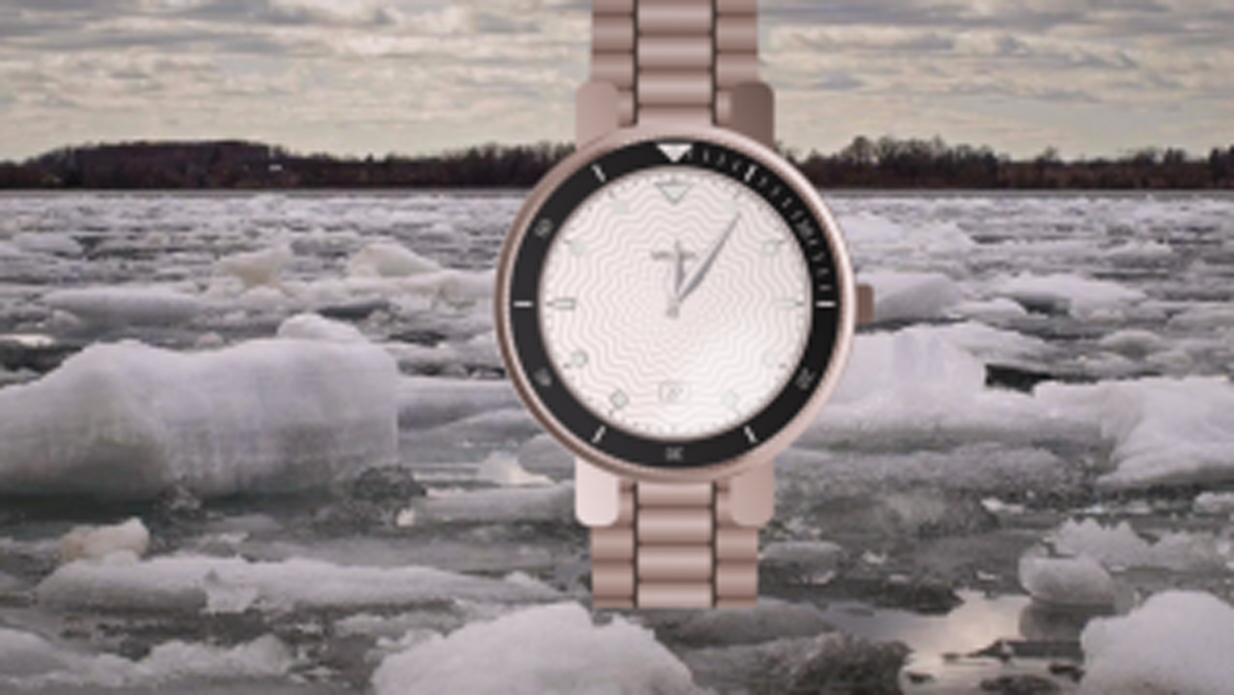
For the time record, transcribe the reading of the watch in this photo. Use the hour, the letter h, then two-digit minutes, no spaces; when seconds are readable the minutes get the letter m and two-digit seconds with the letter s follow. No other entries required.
12h06
